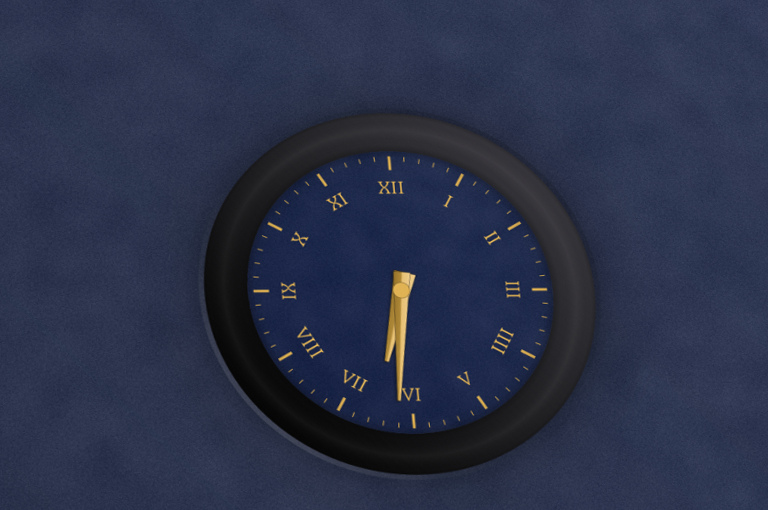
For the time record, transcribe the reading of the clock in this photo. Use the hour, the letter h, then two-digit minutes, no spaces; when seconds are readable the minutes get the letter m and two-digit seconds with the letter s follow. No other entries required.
6h31
